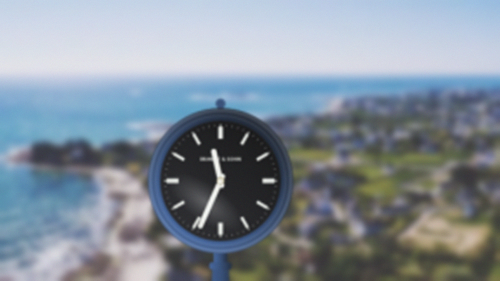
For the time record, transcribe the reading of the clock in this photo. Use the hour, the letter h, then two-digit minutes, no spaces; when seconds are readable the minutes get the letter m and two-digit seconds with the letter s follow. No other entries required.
11h34
